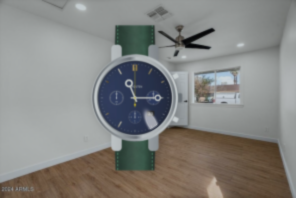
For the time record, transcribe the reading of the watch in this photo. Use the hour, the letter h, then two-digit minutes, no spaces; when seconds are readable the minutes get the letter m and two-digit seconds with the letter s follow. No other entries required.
11h15
